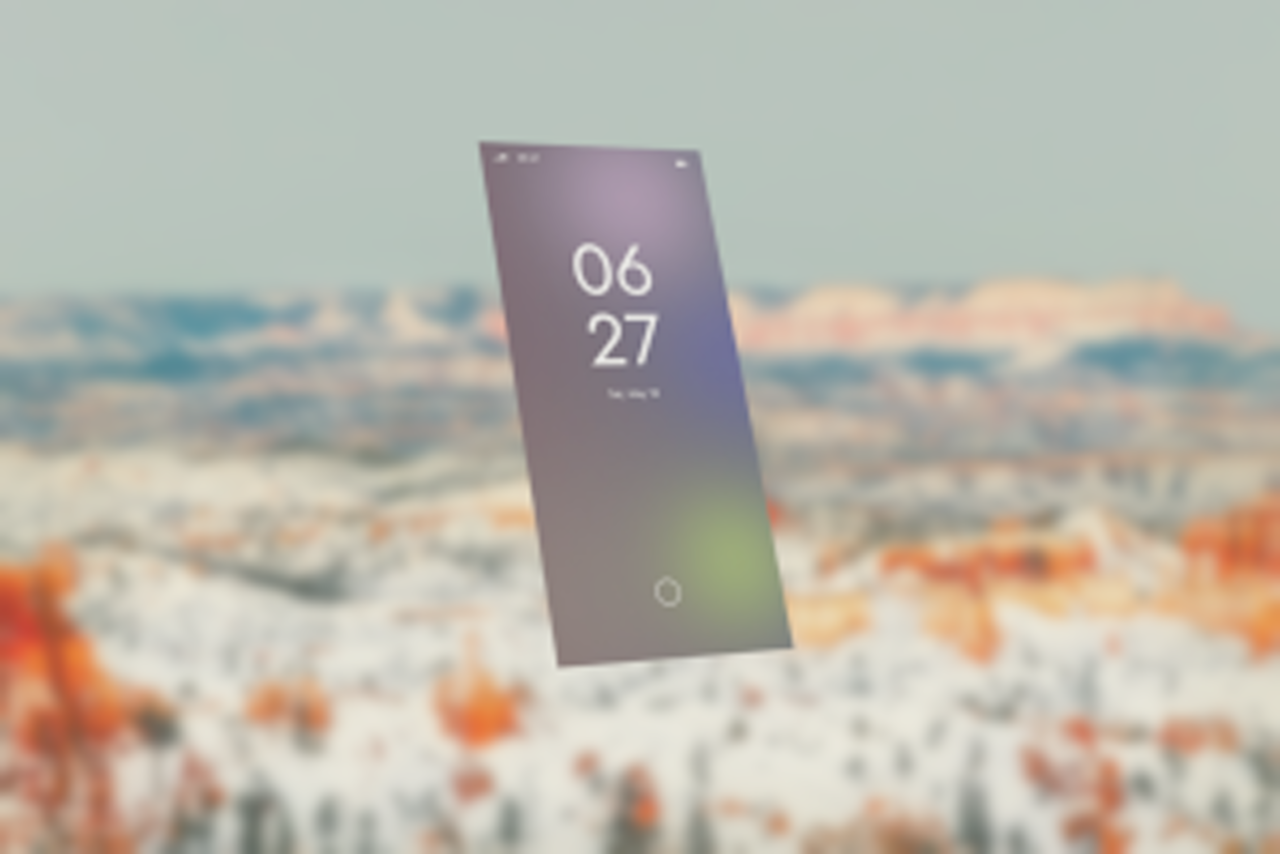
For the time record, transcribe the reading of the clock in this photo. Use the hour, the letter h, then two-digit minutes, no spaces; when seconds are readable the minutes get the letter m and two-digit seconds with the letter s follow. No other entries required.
6h27
